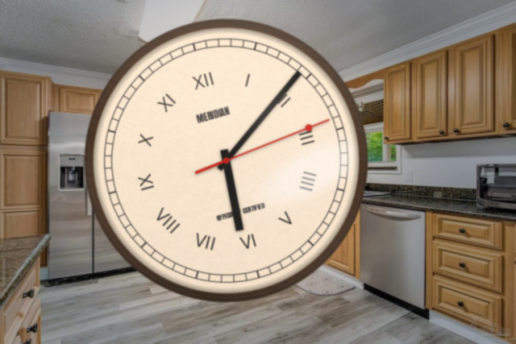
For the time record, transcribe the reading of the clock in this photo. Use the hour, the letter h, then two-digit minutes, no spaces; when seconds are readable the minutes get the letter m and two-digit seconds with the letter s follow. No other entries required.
6h09m14s
